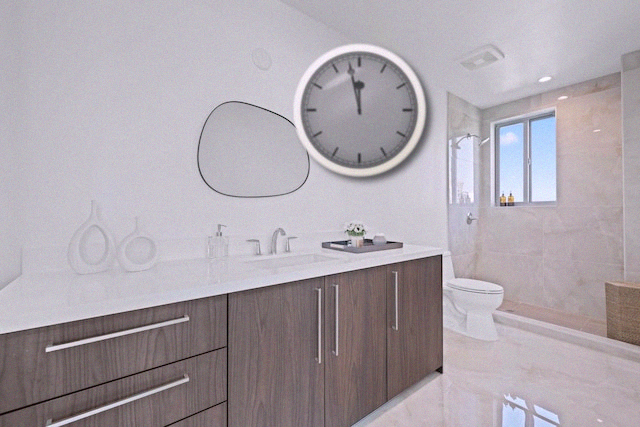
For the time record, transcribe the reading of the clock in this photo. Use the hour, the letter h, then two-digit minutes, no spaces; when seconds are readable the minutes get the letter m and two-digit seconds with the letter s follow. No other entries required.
11h58
